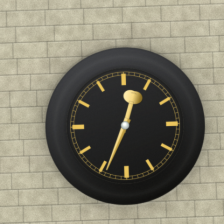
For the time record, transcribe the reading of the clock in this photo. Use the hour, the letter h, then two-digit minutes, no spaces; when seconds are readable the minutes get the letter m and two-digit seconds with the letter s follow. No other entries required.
12h34
